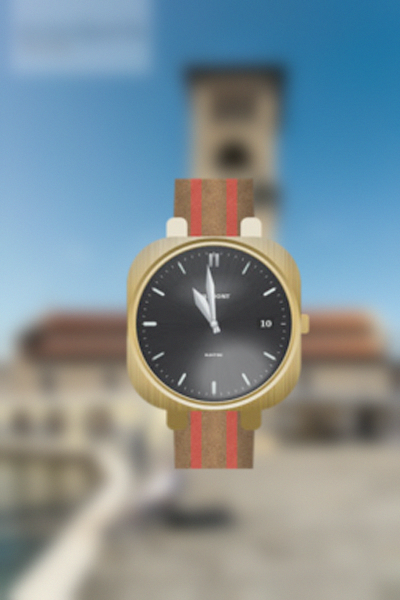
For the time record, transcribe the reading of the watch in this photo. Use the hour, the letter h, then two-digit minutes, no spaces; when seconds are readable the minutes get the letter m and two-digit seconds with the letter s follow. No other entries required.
10h59
